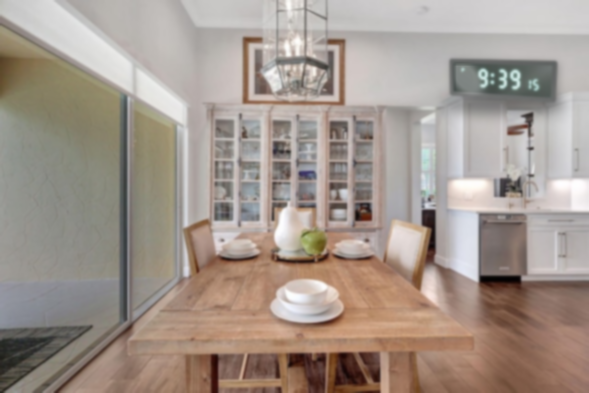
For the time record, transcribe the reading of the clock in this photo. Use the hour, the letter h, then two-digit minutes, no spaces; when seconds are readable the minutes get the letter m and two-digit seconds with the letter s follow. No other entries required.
9h39
